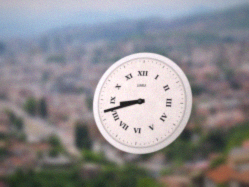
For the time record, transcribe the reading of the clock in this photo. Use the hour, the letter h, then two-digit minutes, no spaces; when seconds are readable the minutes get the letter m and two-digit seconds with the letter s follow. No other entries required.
8h42
